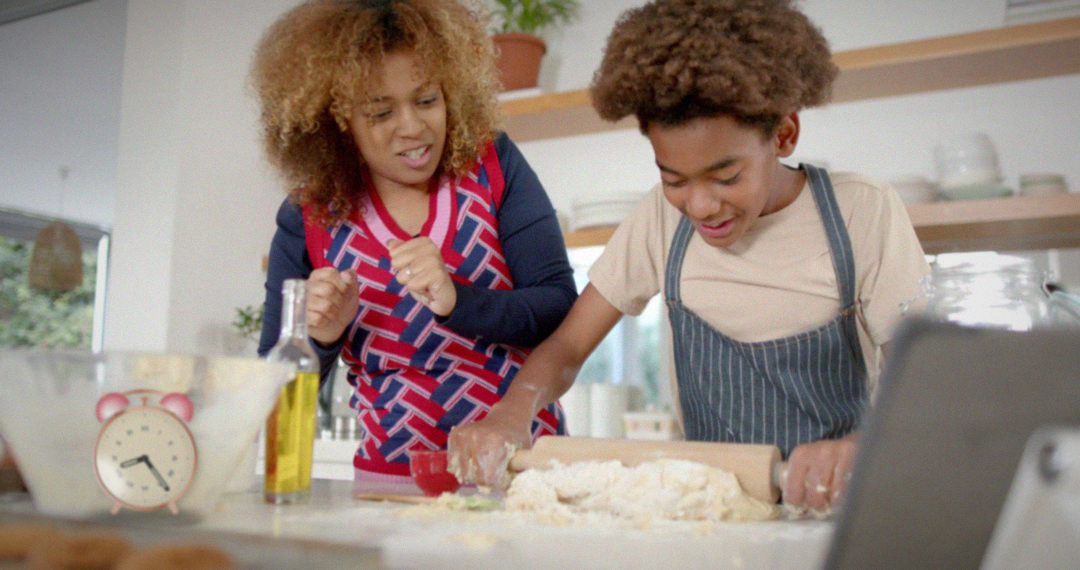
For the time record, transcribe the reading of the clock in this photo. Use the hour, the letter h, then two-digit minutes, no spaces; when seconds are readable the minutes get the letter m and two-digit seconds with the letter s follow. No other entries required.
8h24
